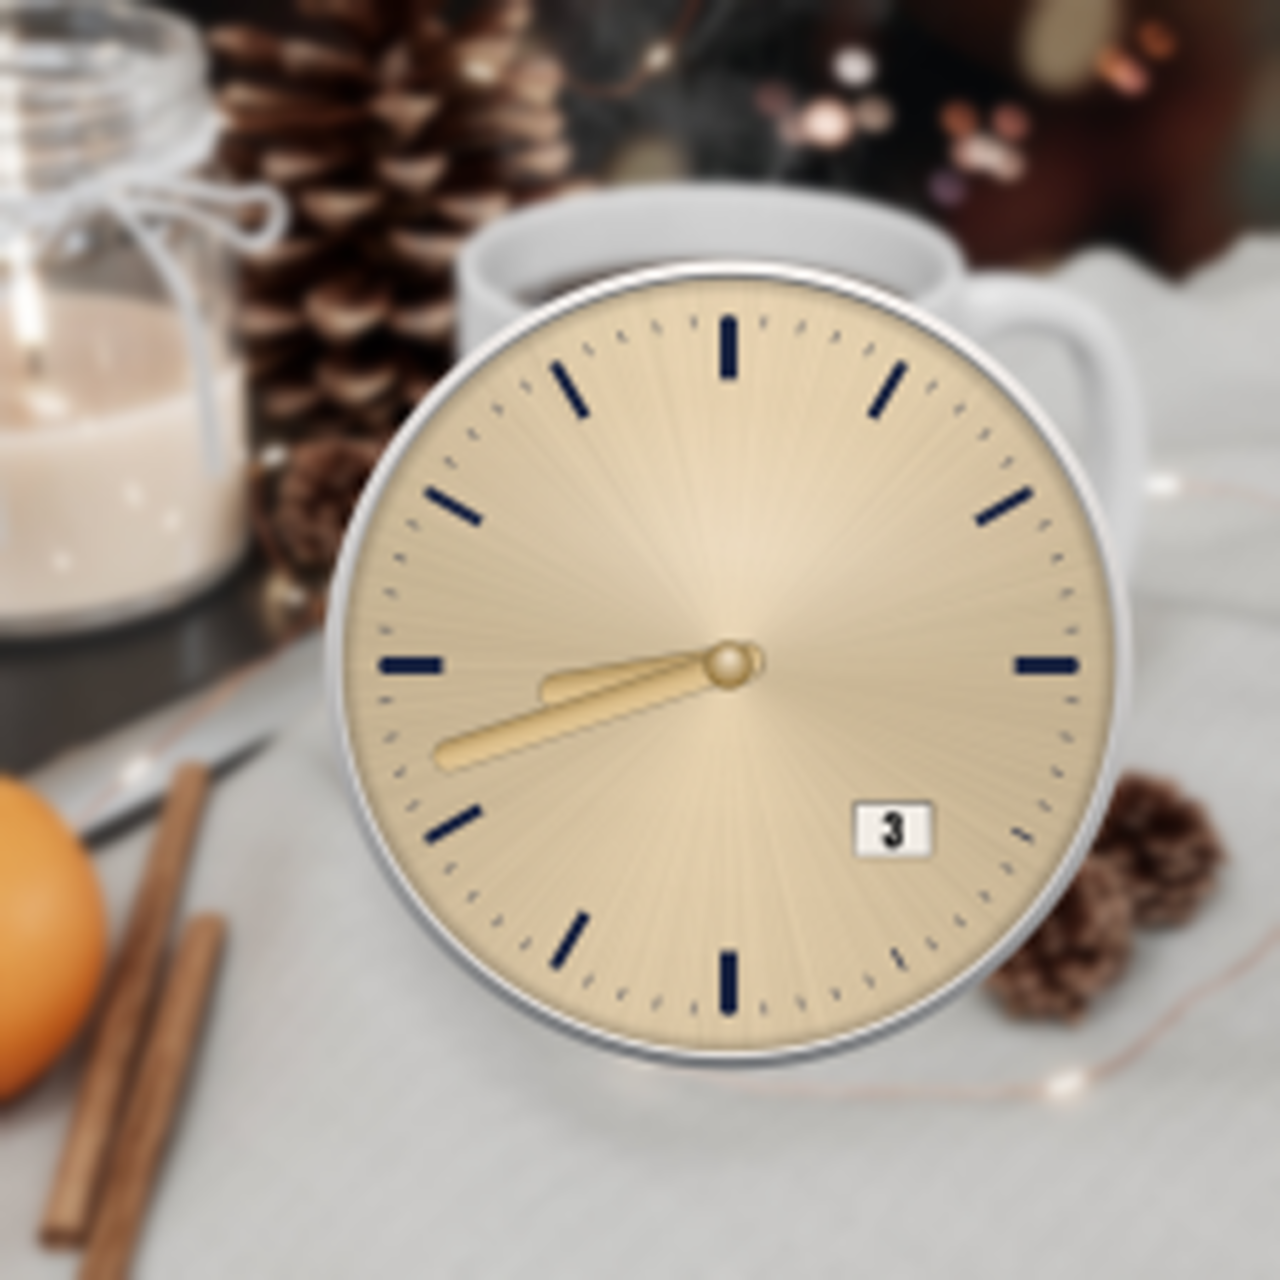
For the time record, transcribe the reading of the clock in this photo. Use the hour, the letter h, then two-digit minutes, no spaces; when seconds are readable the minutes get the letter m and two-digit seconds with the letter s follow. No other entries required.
8h42
